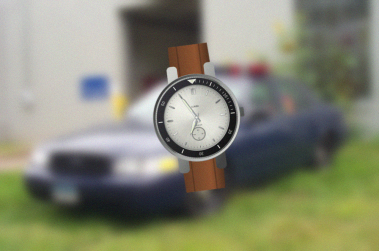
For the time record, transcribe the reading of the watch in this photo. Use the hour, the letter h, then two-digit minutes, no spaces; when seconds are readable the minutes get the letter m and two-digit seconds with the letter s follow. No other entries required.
6h55
